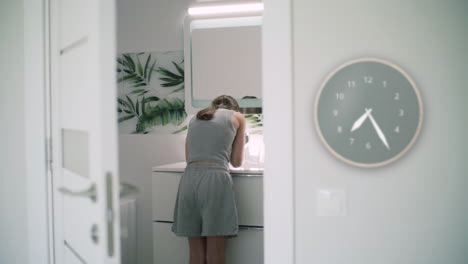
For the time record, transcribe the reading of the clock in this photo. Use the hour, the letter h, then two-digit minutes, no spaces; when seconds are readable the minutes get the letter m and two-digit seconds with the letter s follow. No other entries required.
7h25
